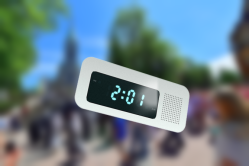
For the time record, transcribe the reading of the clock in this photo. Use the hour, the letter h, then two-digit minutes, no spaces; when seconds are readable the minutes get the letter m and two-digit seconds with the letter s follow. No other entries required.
2h01
